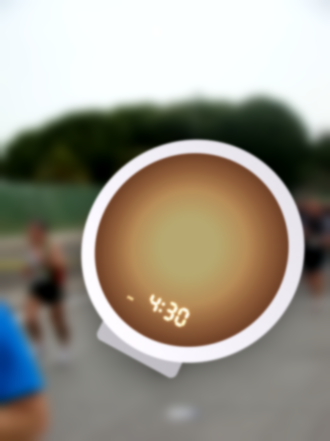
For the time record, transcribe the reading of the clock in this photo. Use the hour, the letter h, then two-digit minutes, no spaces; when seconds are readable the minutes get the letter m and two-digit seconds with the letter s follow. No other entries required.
4h30
